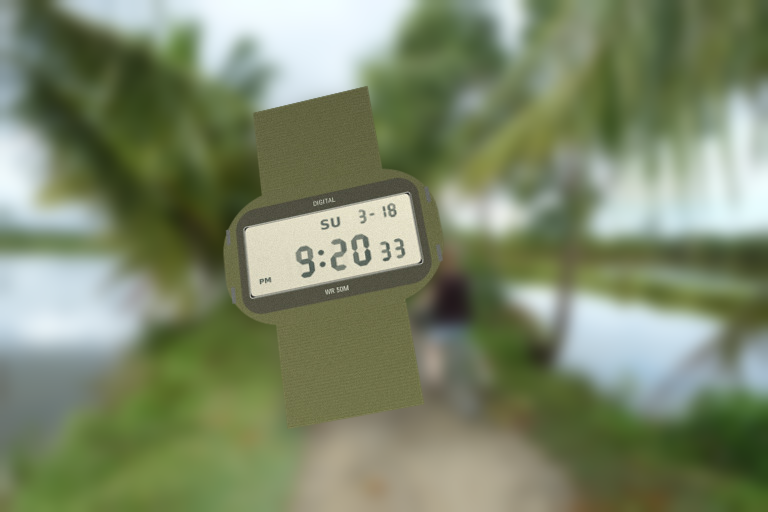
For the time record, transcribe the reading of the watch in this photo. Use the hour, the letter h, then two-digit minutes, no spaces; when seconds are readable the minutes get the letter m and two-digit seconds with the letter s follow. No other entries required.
9h20m33s
